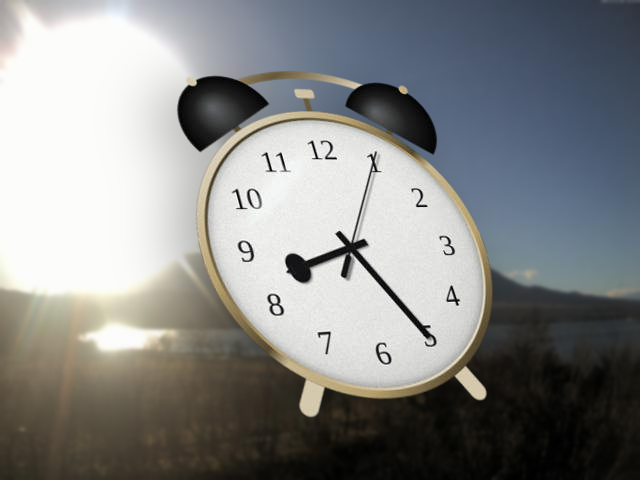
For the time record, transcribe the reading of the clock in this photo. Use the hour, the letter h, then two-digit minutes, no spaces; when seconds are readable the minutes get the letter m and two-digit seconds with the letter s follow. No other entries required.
8h25m05s
